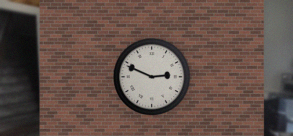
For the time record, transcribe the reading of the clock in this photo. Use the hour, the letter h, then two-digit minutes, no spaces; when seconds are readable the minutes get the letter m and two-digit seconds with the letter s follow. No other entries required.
2h49
